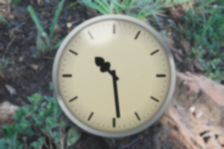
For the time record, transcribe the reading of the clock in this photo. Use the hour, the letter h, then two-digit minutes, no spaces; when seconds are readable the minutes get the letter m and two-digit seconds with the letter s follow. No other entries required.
10h29
